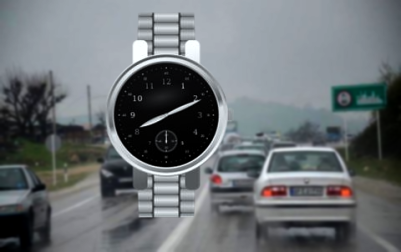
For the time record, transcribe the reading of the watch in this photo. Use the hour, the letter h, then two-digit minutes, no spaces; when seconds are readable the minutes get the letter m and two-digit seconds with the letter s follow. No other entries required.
8h11
